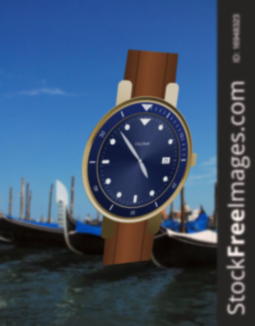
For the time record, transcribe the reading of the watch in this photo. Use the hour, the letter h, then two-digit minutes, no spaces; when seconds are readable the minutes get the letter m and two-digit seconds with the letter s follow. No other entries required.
4h53
